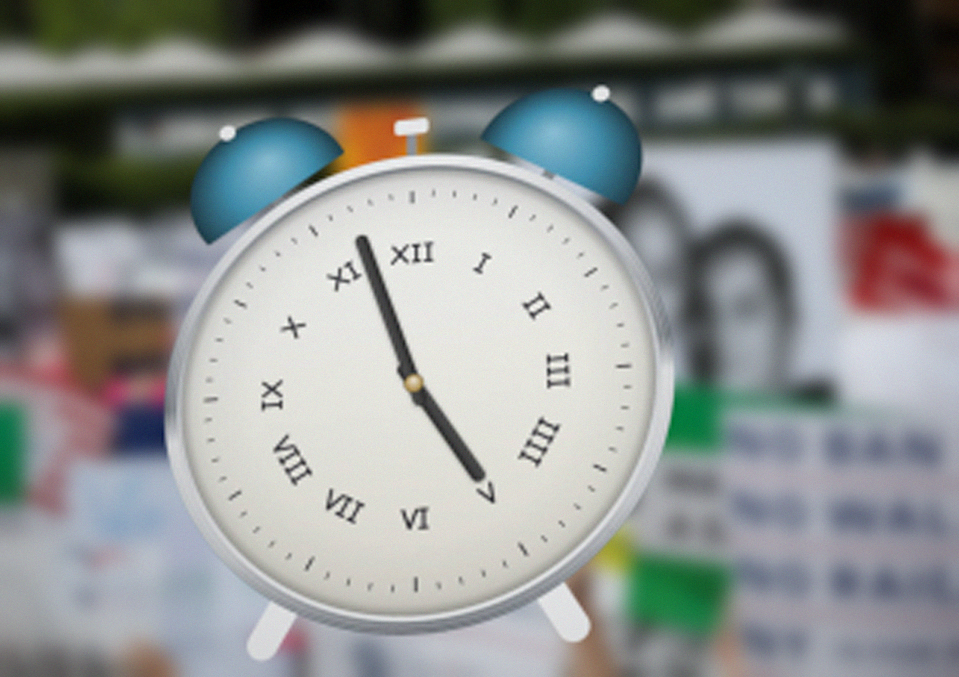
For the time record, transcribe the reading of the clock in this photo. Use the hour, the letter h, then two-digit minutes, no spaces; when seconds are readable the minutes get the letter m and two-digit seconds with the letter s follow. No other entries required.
4h57
